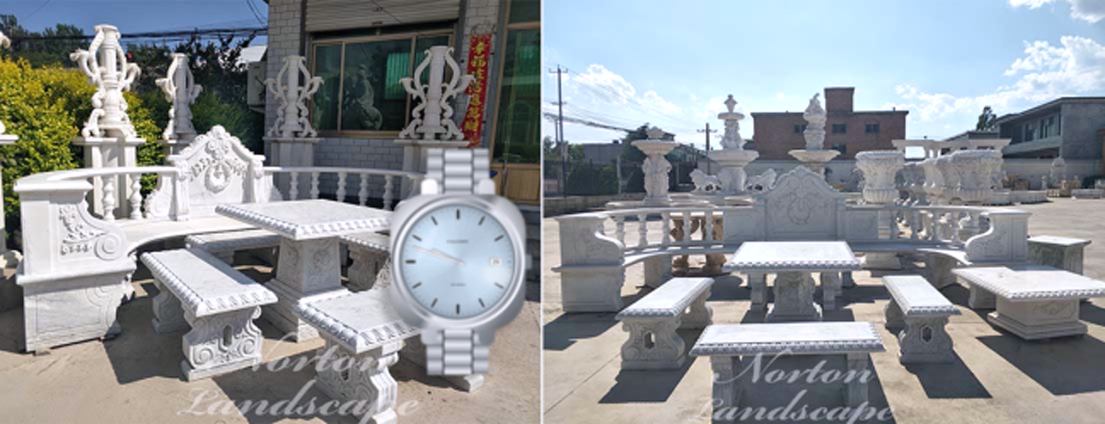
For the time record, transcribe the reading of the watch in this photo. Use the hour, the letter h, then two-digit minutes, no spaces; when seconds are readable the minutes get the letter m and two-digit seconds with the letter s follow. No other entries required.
9h48
